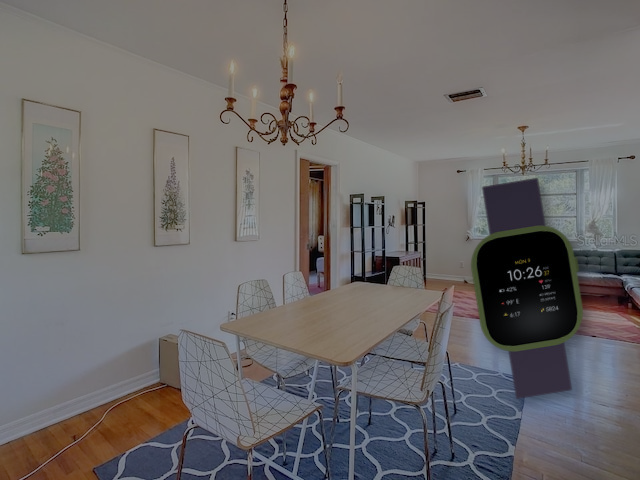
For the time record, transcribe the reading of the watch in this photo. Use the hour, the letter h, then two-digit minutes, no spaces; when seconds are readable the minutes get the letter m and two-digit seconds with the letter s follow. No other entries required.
10h26
